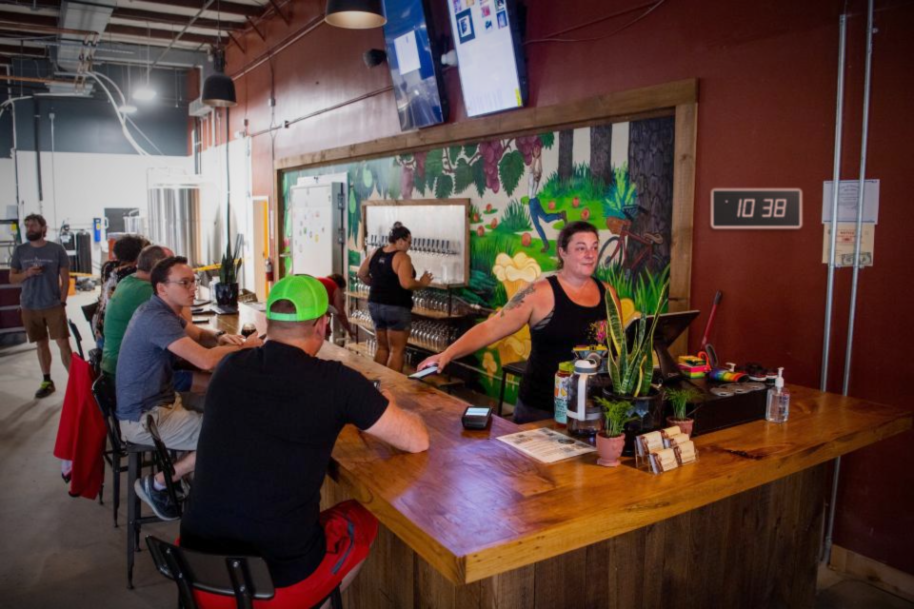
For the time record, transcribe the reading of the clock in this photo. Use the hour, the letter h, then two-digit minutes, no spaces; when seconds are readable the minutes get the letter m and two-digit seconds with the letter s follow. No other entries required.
10h38
